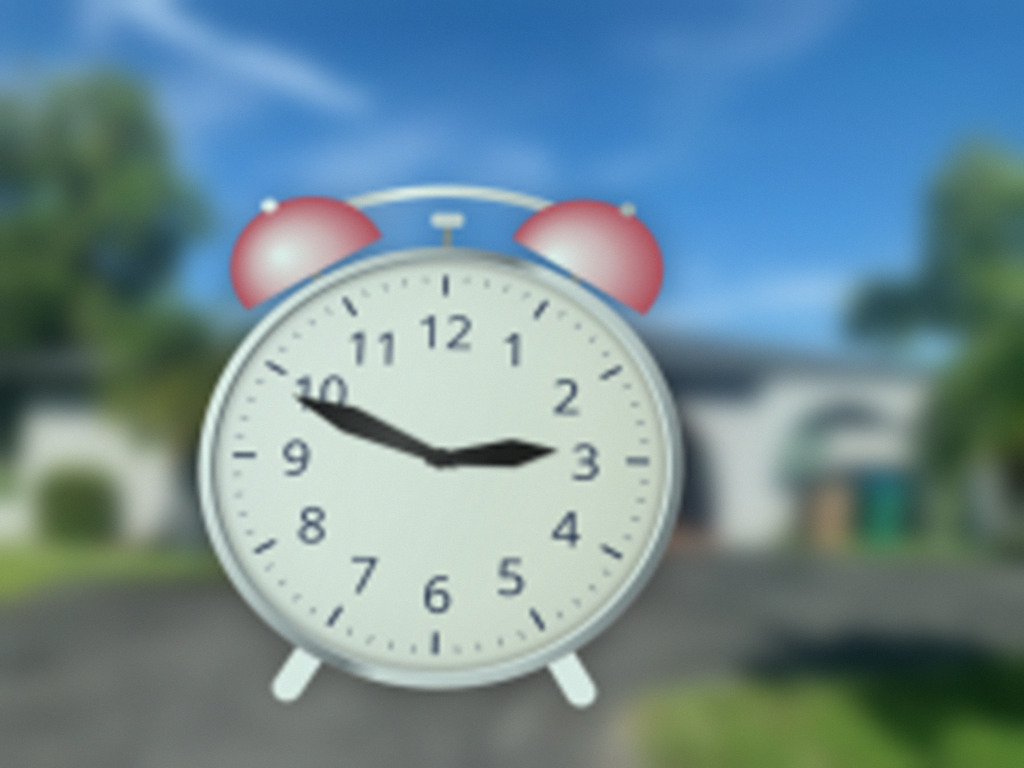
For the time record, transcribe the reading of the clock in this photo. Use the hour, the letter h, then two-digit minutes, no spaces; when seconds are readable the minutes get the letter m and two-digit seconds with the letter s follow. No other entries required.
2h49
